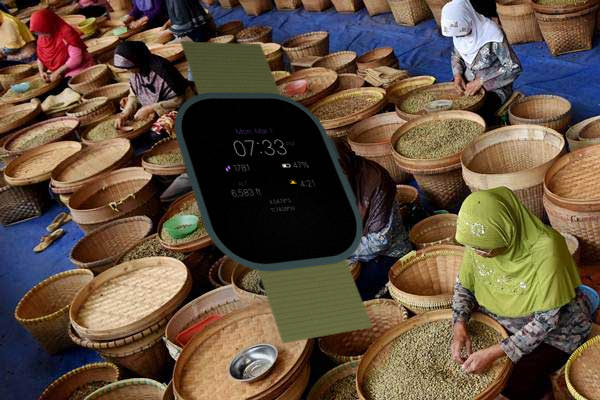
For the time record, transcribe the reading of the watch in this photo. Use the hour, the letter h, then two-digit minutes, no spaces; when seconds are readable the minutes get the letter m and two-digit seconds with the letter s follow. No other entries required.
7h33
